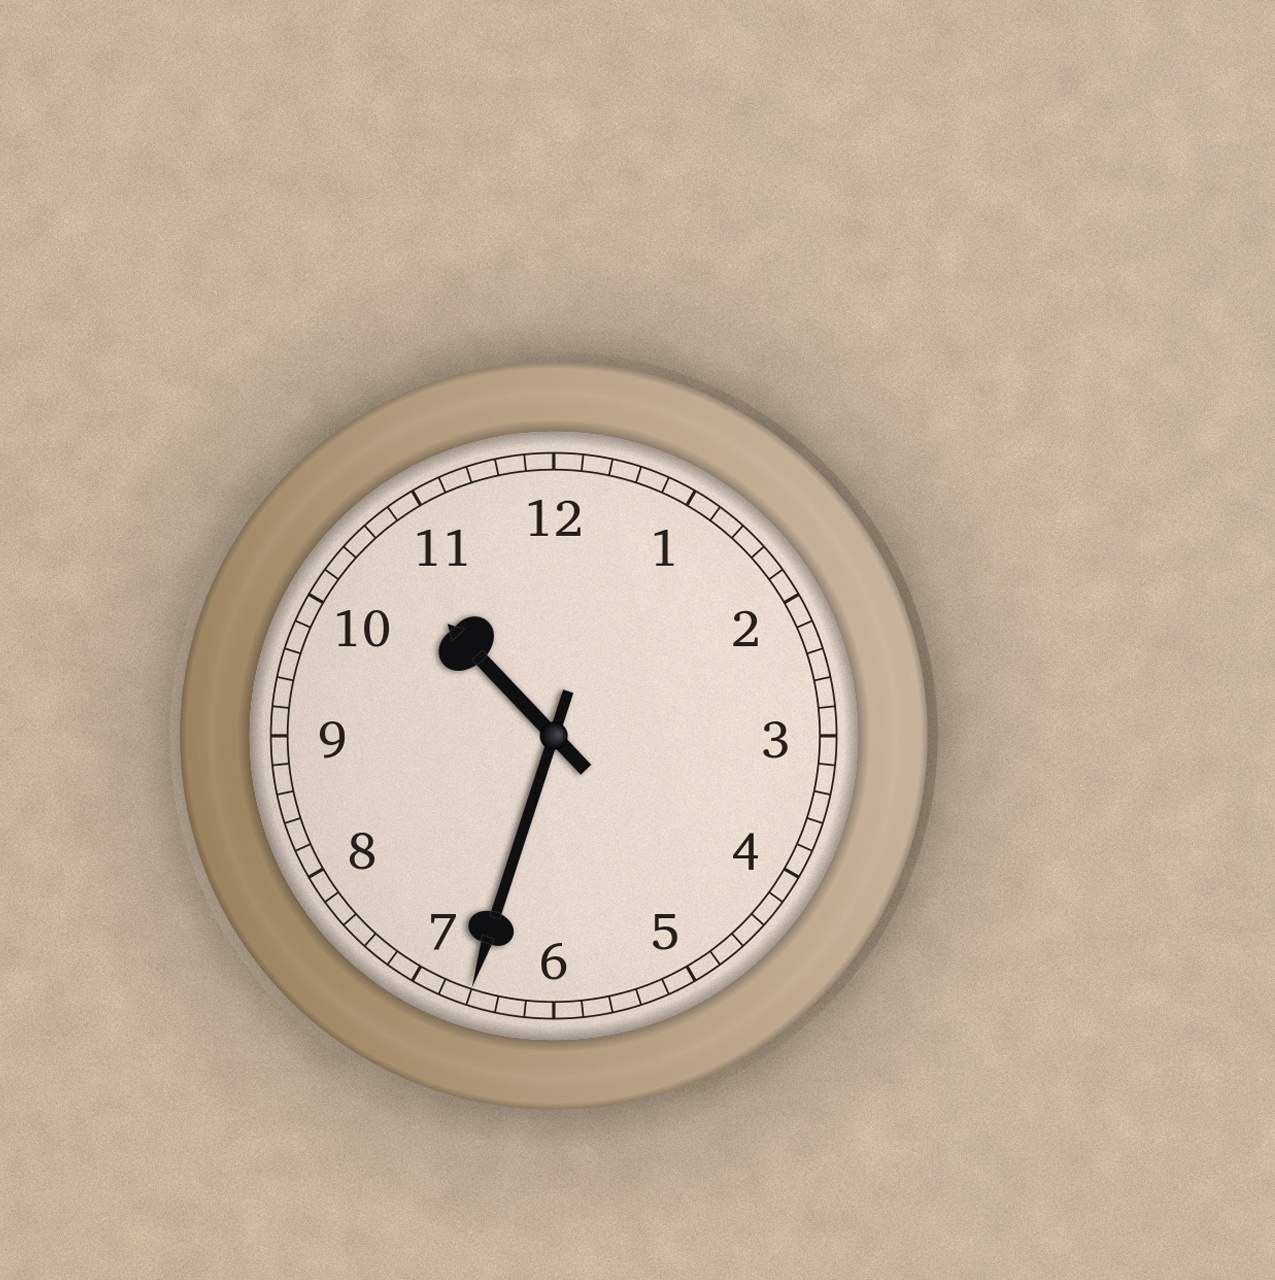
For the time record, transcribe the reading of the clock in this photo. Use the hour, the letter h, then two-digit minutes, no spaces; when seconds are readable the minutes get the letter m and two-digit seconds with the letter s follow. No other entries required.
10h33
